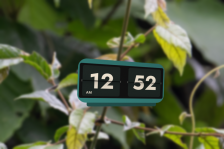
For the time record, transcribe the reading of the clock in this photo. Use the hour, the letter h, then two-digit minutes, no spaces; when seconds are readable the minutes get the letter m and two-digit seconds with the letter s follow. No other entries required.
12h52
